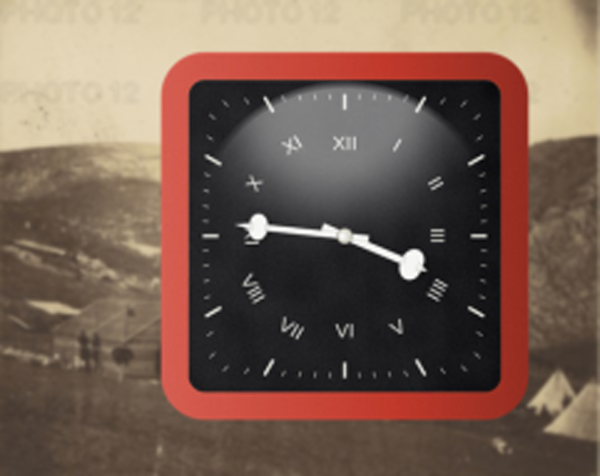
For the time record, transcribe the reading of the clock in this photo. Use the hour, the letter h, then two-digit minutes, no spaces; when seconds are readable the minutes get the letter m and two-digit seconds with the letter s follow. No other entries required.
3h46
